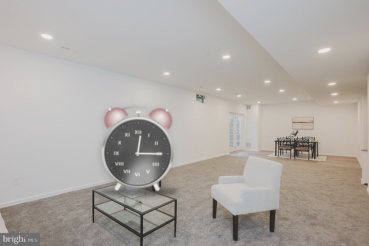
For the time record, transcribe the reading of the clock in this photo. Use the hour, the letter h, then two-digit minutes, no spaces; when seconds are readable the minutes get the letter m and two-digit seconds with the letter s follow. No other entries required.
12h15
